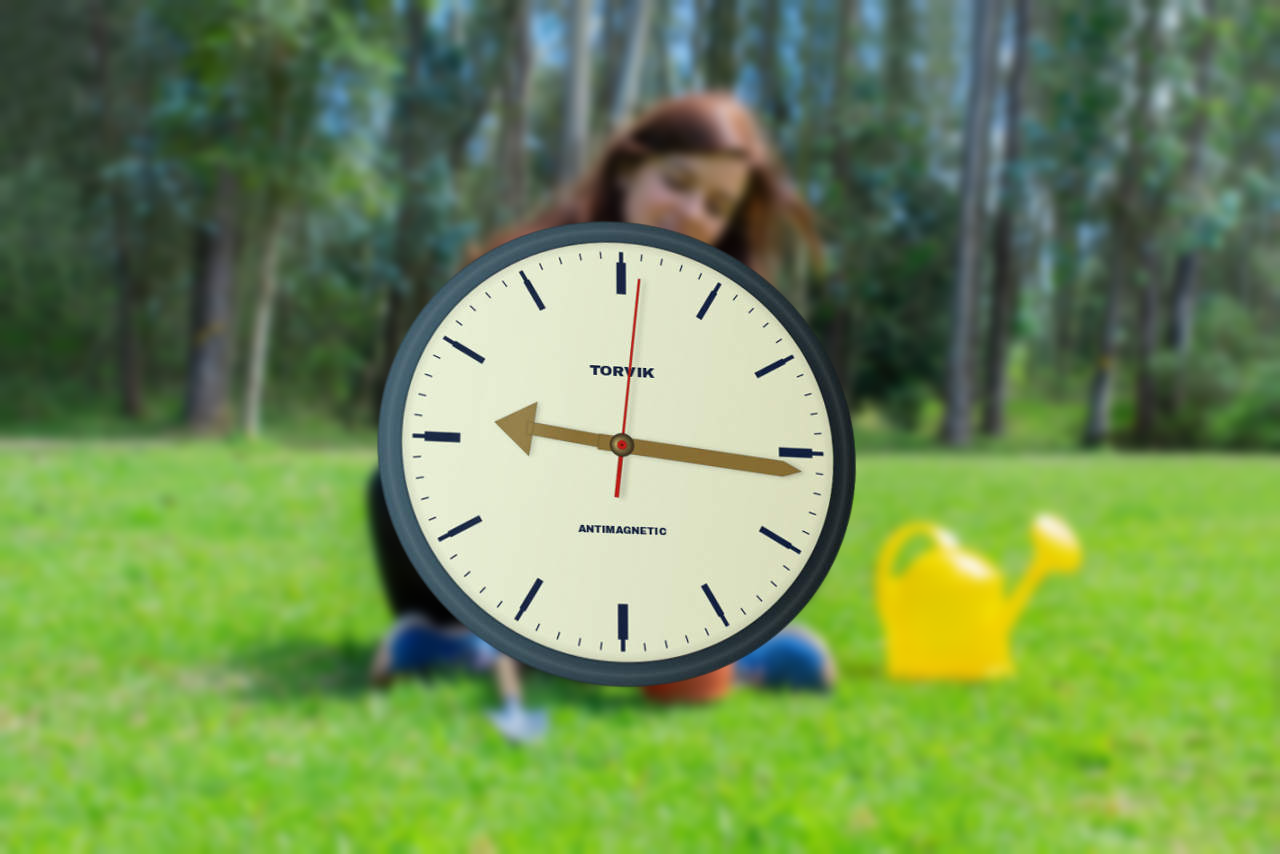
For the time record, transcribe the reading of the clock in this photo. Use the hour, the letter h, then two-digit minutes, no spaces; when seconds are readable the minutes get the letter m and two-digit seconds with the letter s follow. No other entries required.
9h16m01s
